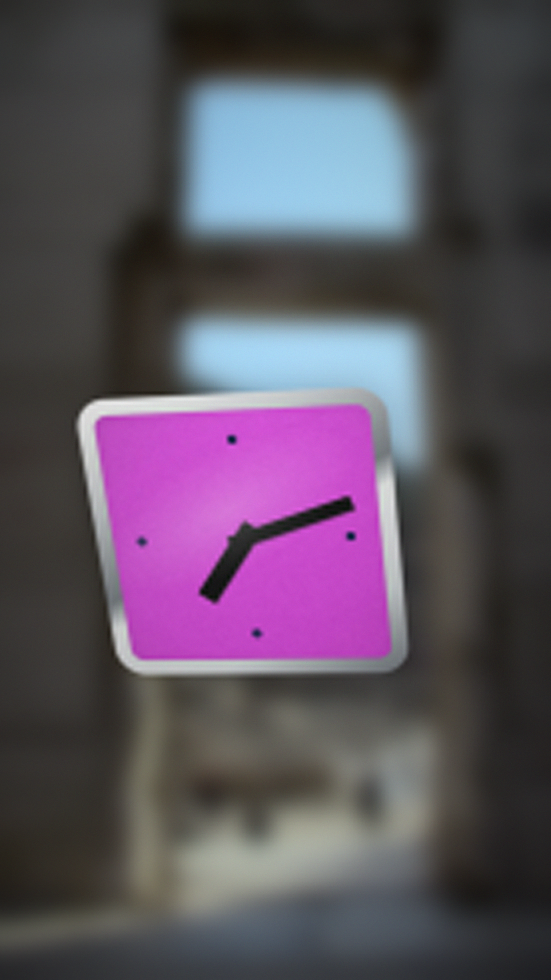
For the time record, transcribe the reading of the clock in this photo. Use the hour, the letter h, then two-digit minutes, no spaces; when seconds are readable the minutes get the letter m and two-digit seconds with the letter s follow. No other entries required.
7h12
